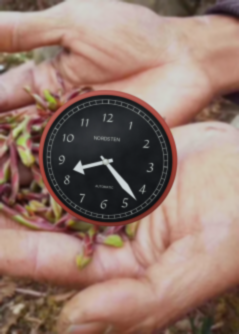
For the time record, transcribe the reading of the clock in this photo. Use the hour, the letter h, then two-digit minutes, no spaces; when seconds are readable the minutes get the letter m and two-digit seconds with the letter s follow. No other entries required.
8h23
